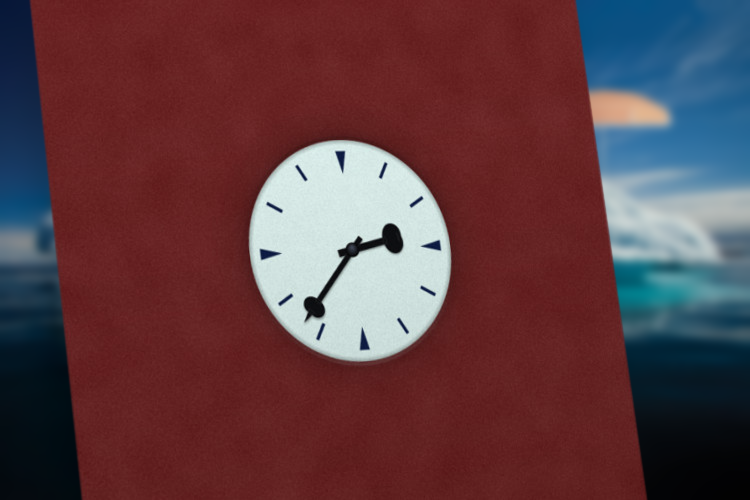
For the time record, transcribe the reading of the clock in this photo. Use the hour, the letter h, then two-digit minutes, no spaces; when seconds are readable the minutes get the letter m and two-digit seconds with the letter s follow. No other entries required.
2h37
